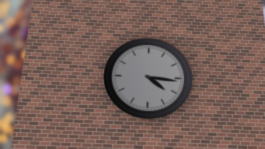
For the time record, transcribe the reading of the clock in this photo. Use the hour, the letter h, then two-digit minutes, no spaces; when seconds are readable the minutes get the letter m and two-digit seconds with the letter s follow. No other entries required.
4h16
